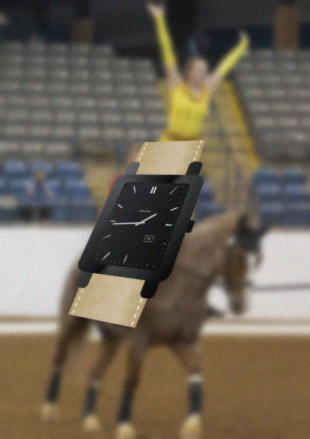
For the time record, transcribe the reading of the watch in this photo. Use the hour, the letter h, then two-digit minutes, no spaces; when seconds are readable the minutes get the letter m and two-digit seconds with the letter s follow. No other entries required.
1h44
